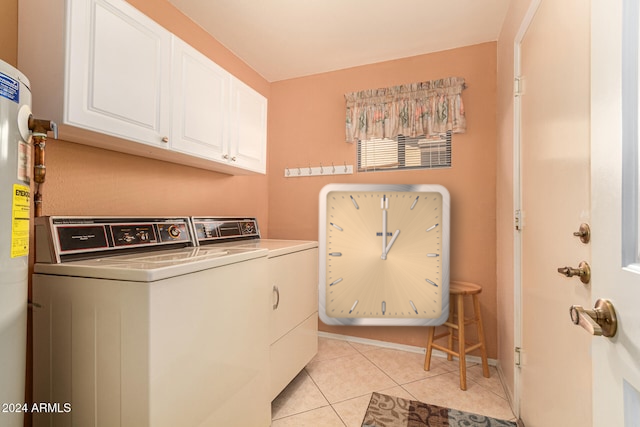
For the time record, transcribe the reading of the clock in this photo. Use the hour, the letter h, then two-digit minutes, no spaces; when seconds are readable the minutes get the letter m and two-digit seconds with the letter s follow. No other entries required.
1h00
